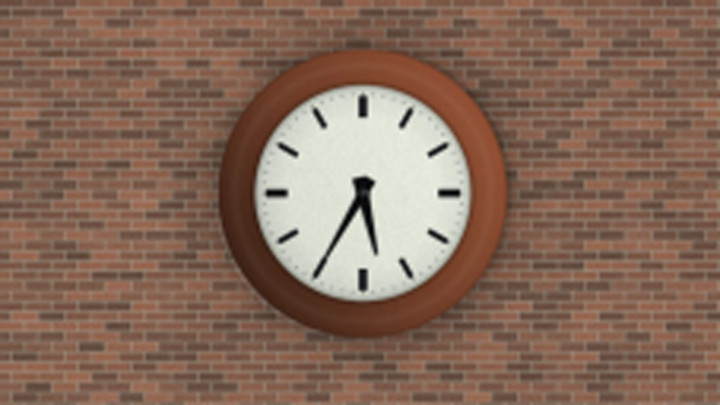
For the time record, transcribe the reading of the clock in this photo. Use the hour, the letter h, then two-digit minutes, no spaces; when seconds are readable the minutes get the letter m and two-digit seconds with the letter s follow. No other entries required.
5h35
